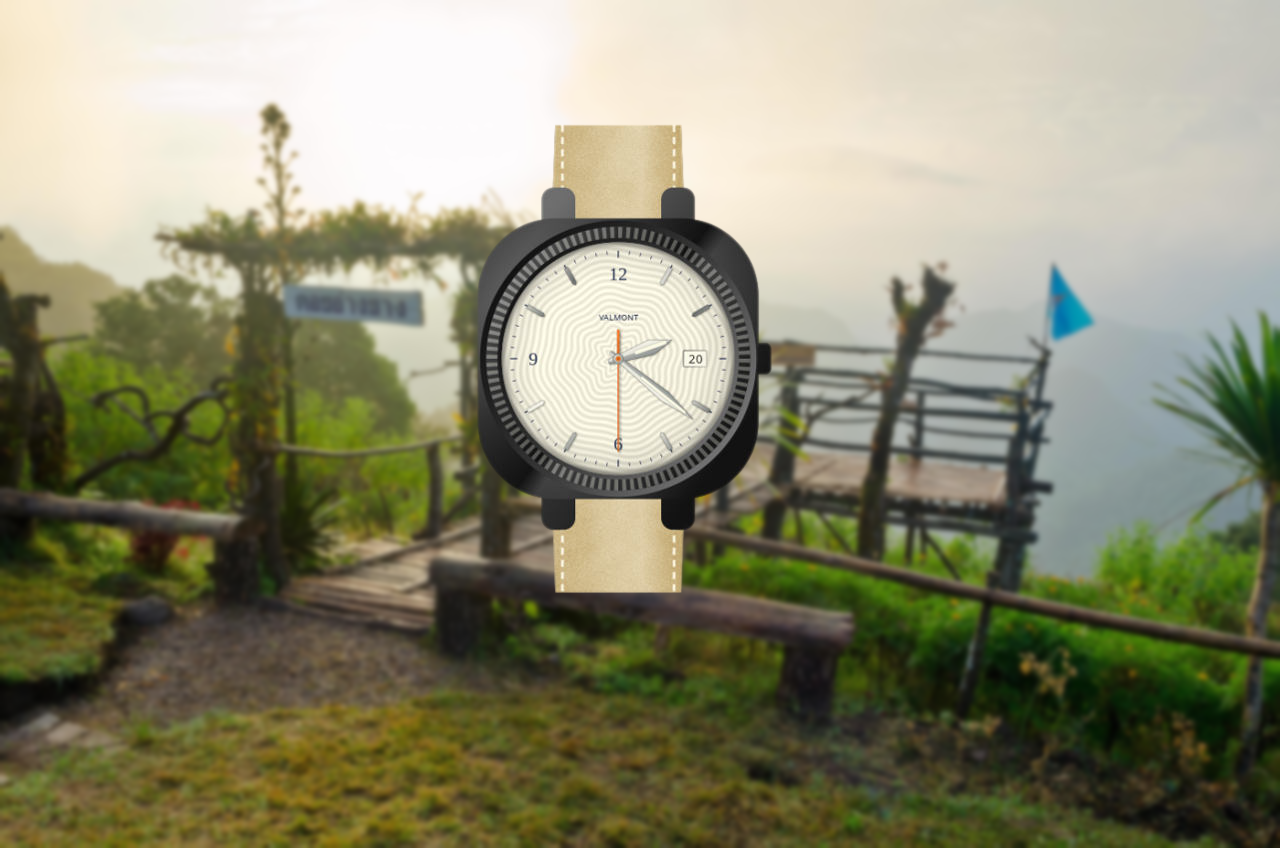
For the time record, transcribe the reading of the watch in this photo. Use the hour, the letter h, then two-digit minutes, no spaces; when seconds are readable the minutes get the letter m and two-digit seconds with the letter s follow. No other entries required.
2h21m30s
